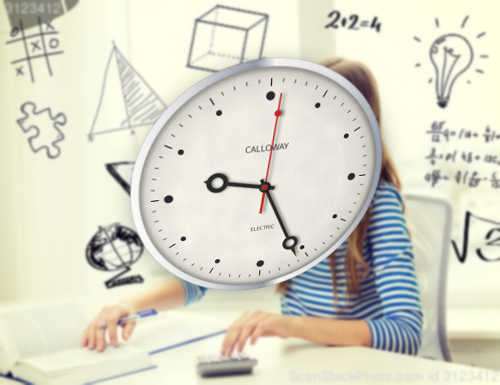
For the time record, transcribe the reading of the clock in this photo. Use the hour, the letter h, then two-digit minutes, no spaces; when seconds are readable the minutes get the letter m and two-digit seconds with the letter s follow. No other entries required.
9h26m01s
